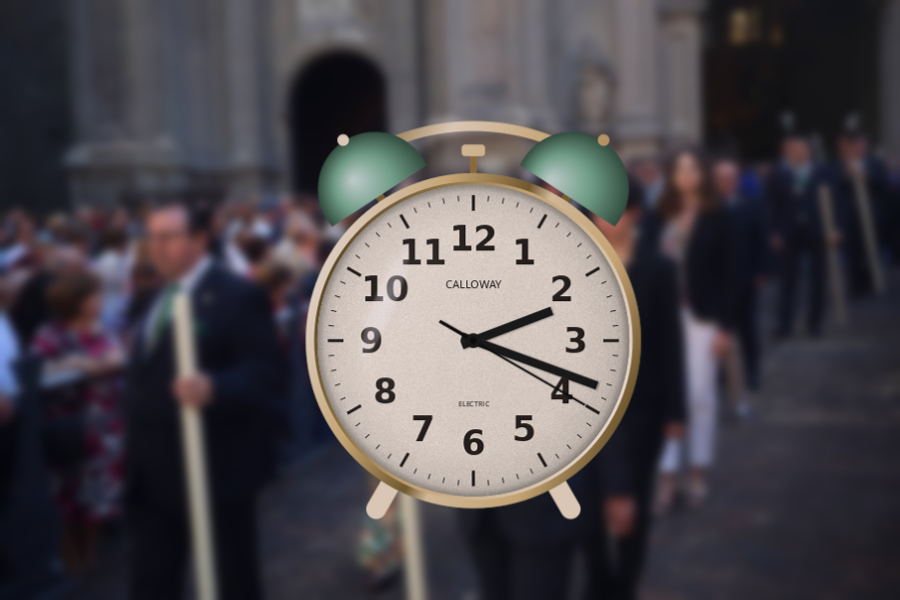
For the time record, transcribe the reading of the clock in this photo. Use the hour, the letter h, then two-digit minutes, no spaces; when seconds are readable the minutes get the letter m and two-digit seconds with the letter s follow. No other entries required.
2h18m20s
